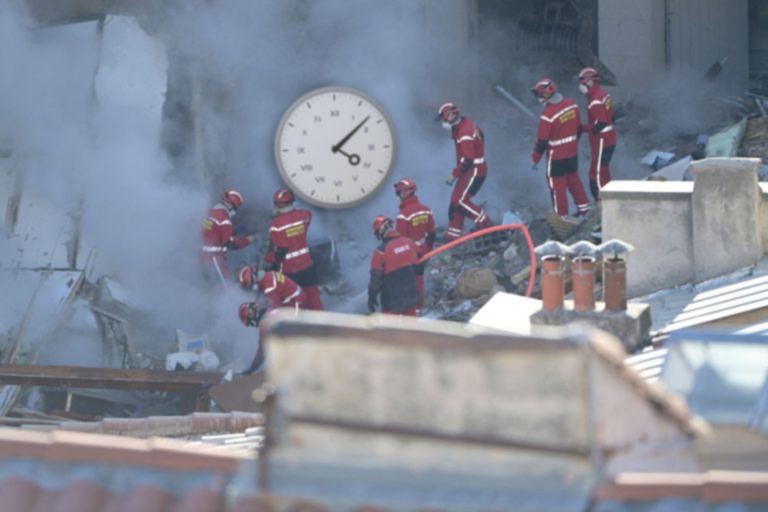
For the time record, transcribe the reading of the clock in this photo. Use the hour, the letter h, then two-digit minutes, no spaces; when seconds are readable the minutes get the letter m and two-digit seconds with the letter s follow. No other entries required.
4h08
